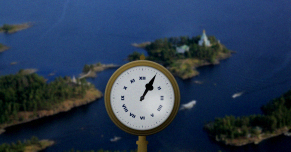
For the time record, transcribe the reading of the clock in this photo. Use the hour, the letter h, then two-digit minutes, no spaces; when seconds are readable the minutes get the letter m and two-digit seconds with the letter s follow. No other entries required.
1h05
